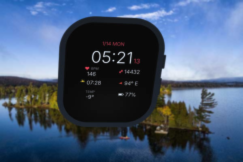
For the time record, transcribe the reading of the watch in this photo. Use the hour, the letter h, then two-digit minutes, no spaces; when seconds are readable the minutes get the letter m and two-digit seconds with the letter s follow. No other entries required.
5h21
